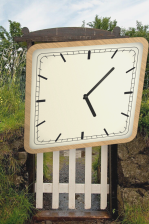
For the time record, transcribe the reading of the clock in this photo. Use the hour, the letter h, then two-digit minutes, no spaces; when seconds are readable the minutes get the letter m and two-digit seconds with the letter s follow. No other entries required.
5h07
